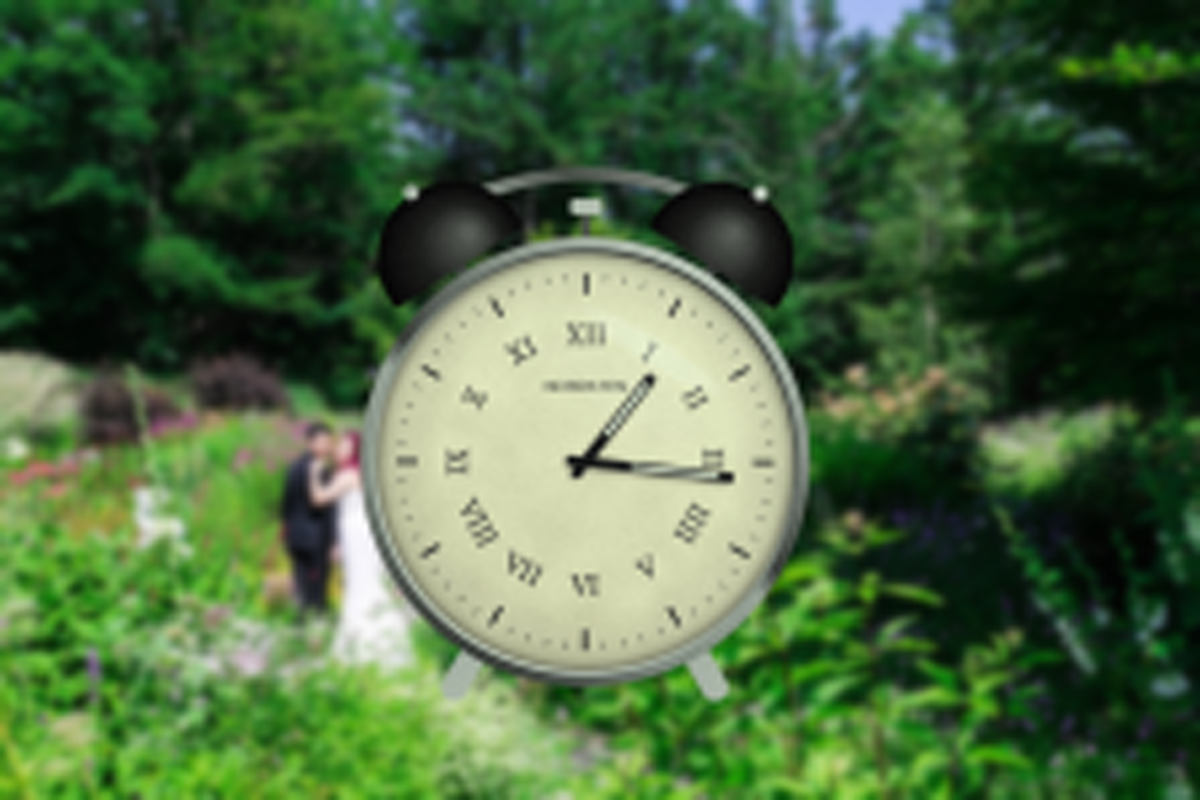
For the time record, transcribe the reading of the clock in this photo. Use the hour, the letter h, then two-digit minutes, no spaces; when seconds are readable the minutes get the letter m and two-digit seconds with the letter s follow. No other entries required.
1h16
